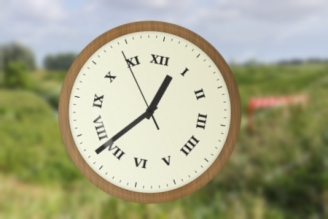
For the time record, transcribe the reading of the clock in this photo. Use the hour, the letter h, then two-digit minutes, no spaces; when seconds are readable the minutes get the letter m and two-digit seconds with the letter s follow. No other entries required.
12h36m54s
